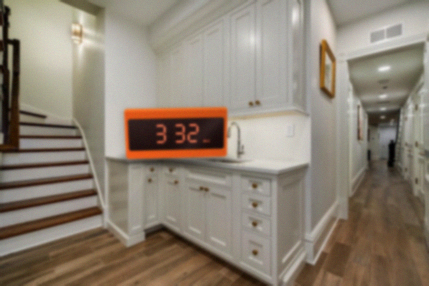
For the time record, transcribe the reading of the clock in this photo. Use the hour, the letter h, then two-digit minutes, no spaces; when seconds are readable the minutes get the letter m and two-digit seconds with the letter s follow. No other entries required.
3h32
